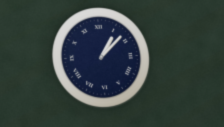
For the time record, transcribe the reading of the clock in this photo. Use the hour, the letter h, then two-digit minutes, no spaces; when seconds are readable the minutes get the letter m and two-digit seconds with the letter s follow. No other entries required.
1h08
